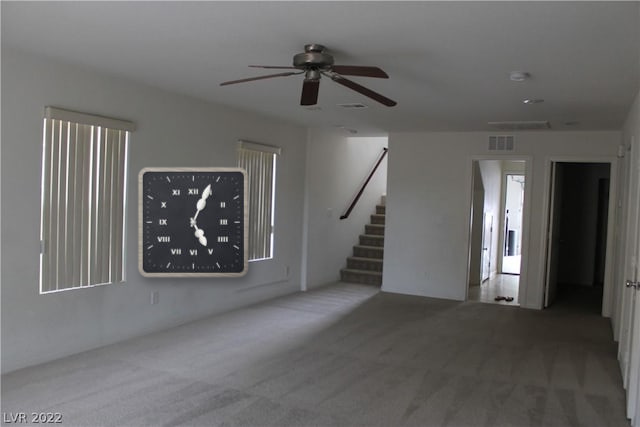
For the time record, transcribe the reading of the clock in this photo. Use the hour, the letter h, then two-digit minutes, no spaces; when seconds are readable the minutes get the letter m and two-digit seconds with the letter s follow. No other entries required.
5h04
